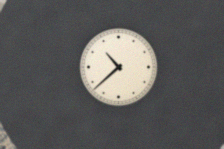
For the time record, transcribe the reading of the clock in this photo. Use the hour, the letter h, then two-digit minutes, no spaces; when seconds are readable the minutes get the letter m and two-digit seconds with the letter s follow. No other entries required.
10h38
